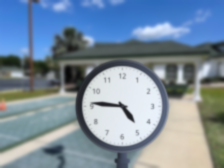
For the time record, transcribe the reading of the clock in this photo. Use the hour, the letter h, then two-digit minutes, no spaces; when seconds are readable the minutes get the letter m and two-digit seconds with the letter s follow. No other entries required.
4h46
